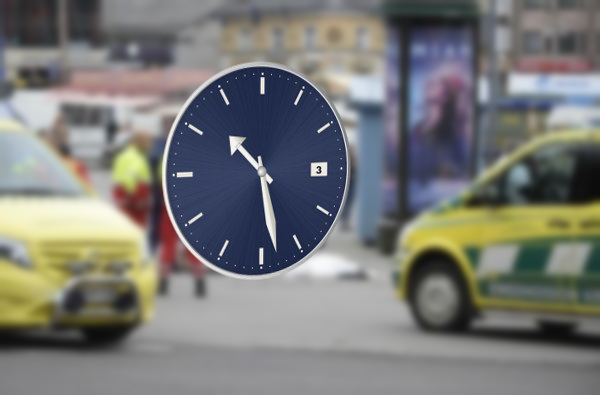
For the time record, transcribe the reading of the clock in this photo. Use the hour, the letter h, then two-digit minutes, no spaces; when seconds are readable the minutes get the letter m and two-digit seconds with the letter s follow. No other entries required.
10h28
